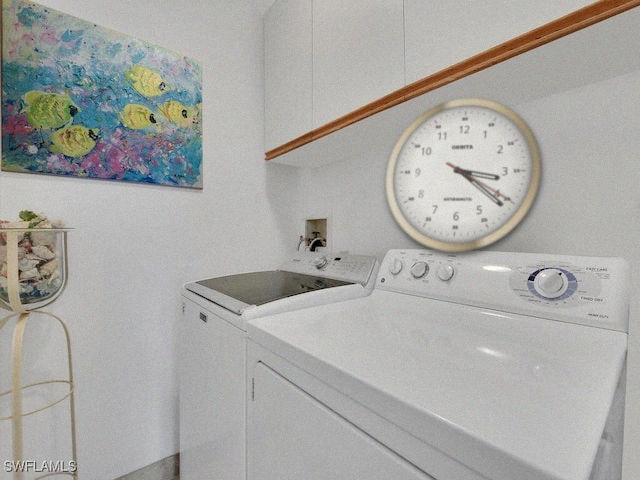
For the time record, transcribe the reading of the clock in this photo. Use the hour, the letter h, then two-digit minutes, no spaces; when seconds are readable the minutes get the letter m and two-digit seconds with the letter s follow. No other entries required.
3h21m20s
